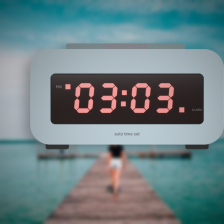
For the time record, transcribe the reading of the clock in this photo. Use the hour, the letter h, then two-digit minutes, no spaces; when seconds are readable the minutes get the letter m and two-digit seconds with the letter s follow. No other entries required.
3h03
